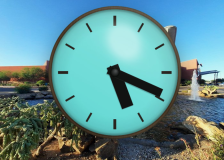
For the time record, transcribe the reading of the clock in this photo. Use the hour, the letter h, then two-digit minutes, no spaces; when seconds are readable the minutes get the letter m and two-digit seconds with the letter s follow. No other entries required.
5h19
